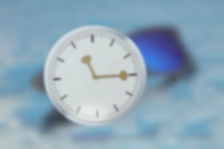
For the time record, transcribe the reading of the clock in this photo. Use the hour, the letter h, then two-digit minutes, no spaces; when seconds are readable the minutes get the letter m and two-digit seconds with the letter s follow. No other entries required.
11h15
